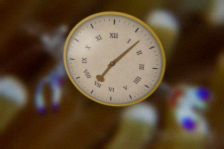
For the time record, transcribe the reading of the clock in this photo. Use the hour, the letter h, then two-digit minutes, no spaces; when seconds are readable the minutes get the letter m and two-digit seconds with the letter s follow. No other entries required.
7h07
